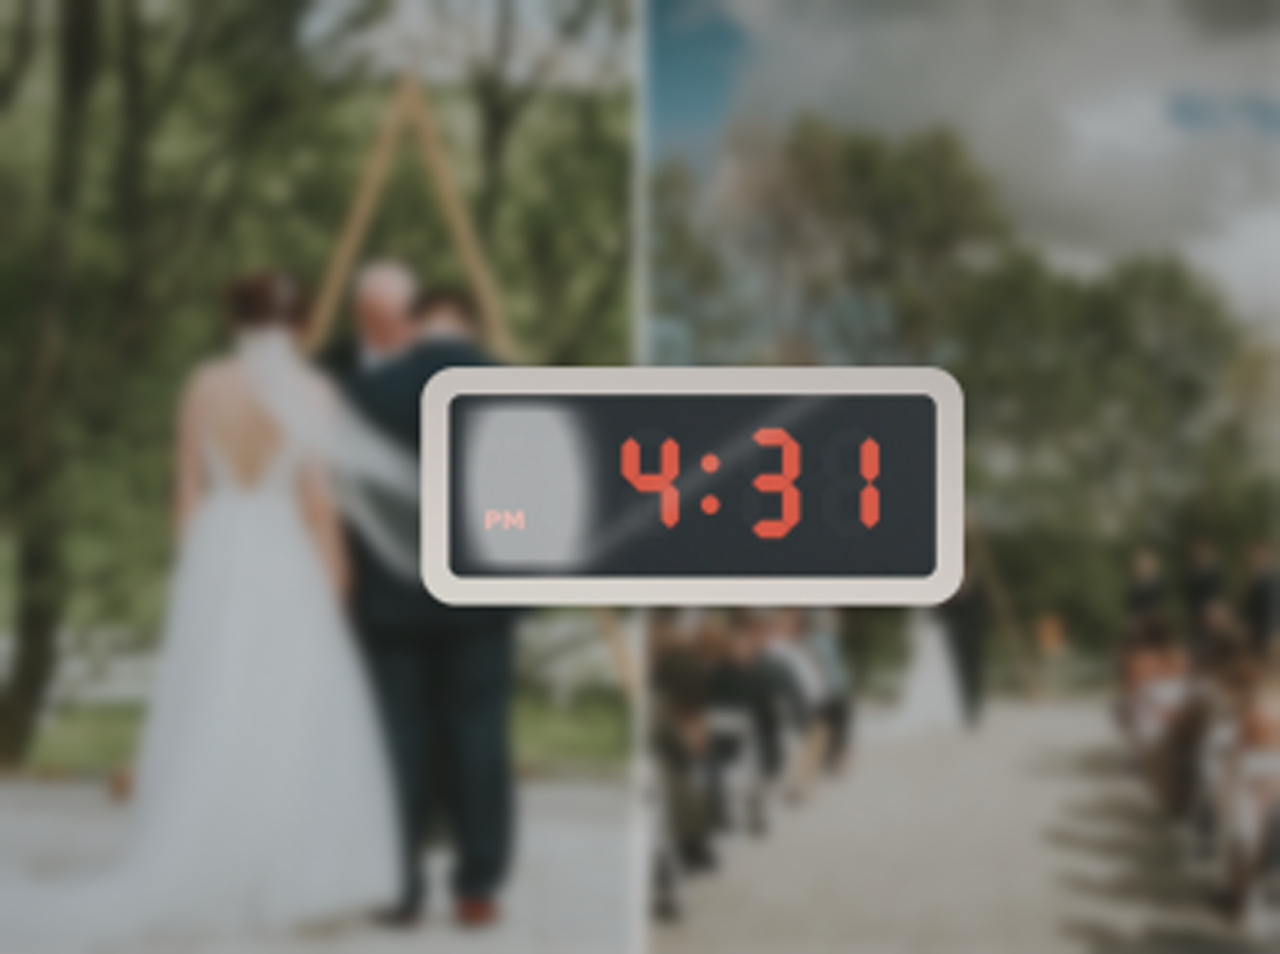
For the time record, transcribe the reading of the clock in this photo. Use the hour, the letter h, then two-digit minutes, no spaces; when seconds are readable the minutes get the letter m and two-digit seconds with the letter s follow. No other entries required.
4h31
